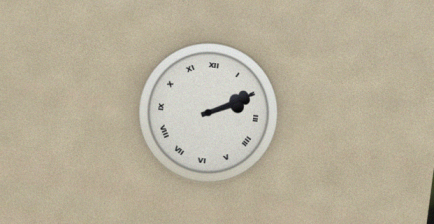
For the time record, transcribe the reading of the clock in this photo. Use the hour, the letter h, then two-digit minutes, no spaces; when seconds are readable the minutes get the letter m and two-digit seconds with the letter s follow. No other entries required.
2h10
